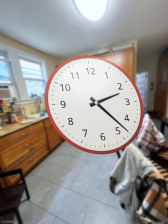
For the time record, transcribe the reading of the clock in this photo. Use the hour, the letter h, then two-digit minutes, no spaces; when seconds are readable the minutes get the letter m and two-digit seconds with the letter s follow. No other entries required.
2h23
